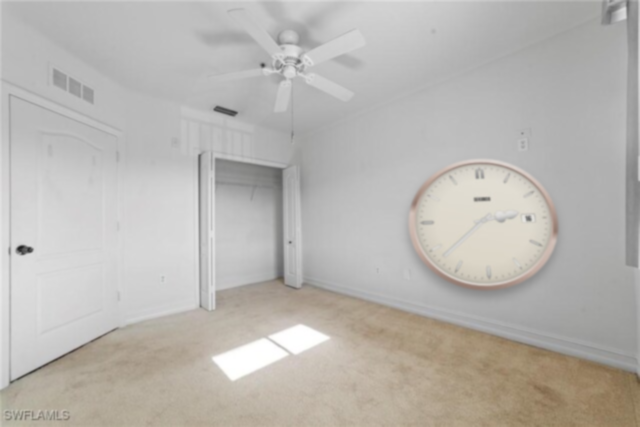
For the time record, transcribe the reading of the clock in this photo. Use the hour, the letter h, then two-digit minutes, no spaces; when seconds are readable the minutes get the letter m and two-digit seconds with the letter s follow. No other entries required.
2h38
